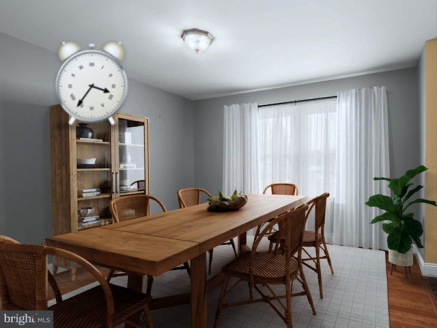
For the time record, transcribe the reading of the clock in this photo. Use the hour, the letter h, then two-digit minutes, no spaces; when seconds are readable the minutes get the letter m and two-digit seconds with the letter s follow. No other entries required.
3h36
